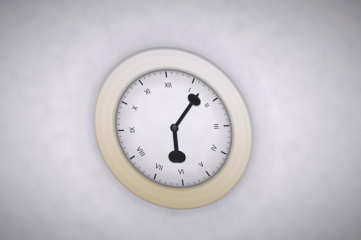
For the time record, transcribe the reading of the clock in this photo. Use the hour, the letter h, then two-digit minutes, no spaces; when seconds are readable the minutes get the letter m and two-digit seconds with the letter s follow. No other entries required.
6h07
